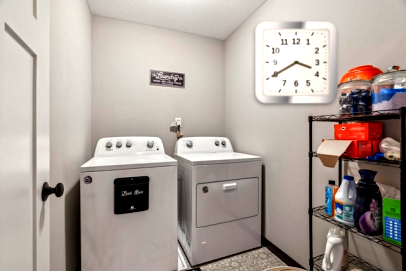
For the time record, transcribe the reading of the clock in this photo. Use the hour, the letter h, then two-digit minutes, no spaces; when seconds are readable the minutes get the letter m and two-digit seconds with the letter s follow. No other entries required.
3h40
